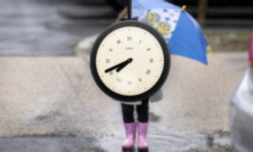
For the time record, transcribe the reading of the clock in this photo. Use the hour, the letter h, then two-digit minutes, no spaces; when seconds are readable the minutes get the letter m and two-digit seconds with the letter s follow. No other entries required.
7h41
